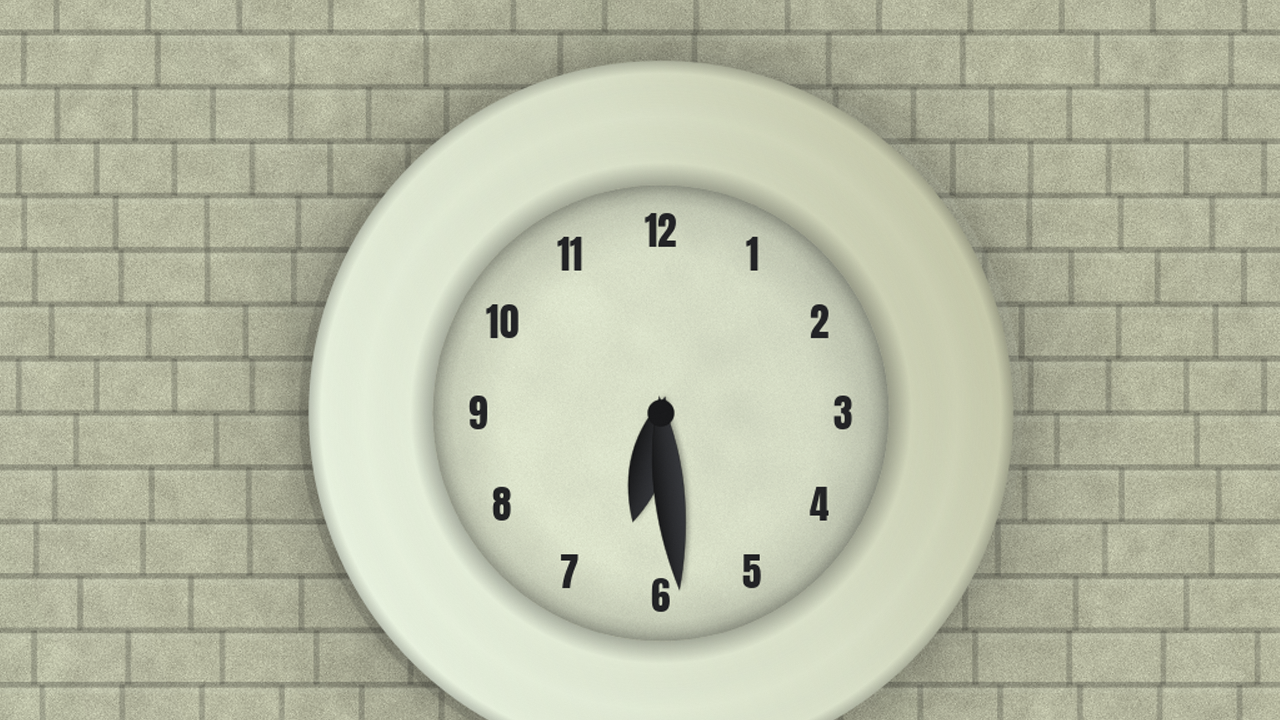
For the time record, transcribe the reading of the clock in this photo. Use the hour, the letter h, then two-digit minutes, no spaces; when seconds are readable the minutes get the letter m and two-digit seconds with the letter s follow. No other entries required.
6h29
